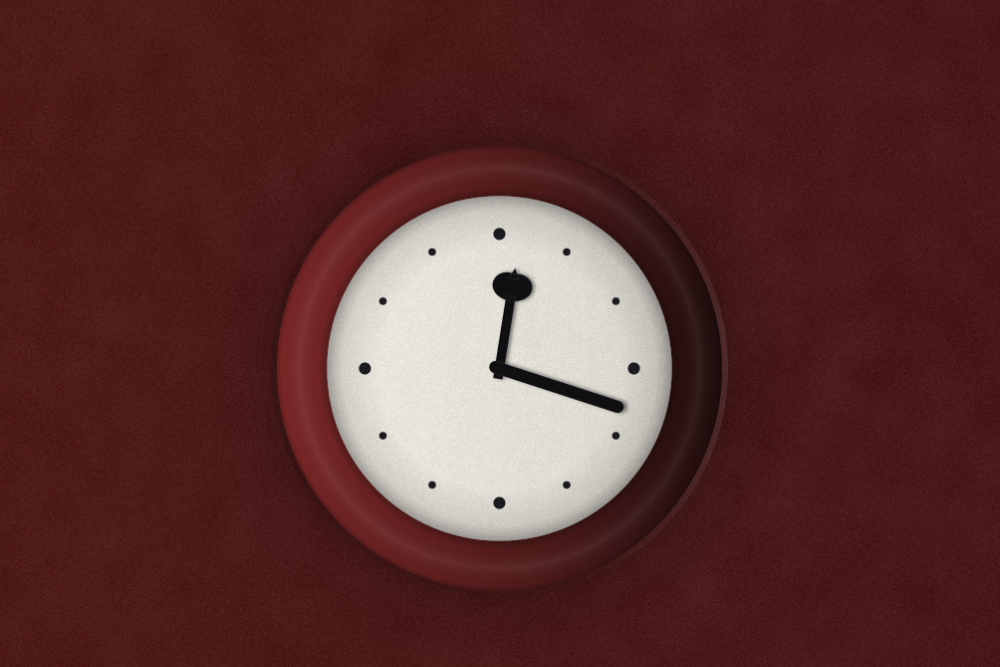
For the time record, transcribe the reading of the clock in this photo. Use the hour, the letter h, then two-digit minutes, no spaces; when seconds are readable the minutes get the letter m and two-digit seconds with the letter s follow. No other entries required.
12h18
